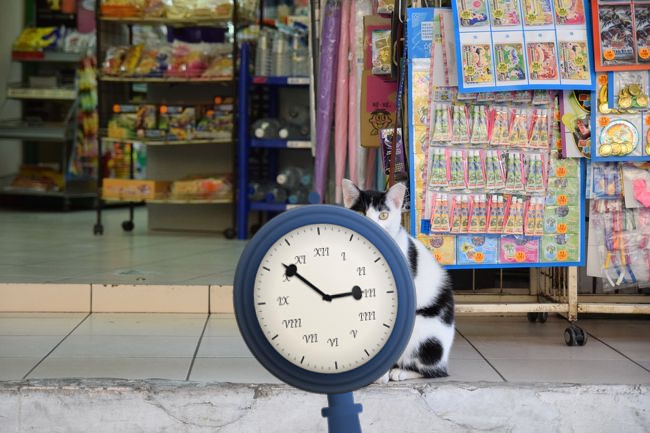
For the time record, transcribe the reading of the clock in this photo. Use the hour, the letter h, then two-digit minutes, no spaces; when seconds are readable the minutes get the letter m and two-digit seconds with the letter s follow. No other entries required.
2h52
